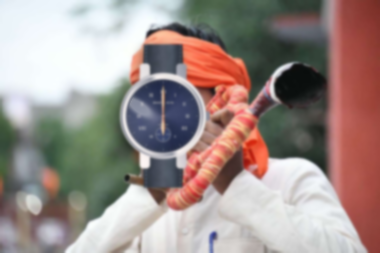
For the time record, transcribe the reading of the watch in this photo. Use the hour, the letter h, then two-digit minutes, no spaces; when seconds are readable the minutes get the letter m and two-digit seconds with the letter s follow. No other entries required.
6h00
